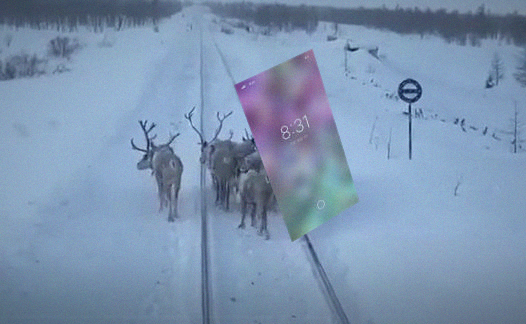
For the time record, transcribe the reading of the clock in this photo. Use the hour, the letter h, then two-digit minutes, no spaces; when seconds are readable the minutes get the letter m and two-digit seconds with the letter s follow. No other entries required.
8h31
